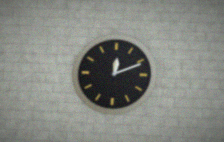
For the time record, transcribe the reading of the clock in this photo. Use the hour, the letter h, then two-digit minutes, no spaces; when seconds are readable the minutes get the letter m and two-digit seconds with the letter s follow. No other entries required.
12h11
